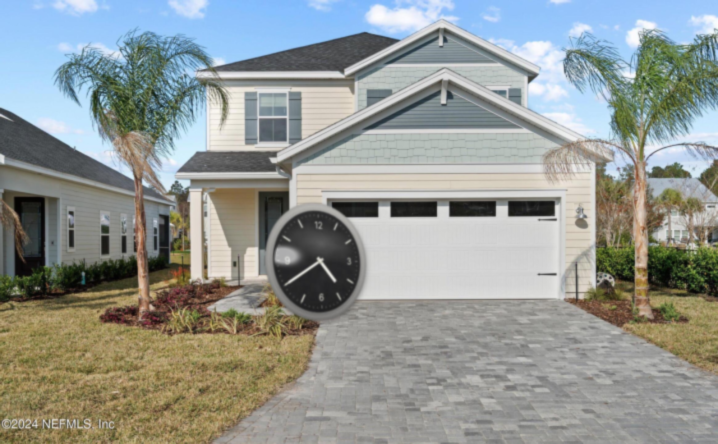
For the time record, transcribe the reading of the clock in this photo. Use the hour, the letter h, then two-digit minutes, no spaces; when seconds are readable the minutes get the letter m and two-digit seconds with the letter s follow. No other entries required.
4h40
